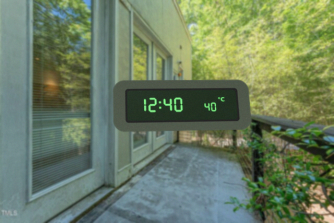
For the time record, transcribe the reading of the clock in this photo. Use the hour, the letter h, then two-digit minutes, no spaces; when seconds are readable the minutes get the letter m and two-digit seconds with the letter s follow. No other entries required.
12h40
